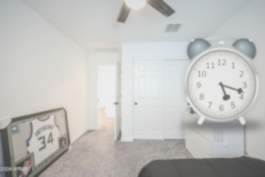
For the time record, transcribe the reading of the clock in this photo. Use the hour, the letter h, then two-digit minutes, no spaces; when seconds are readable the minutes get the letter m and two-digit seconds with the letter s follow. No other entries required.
5h18
